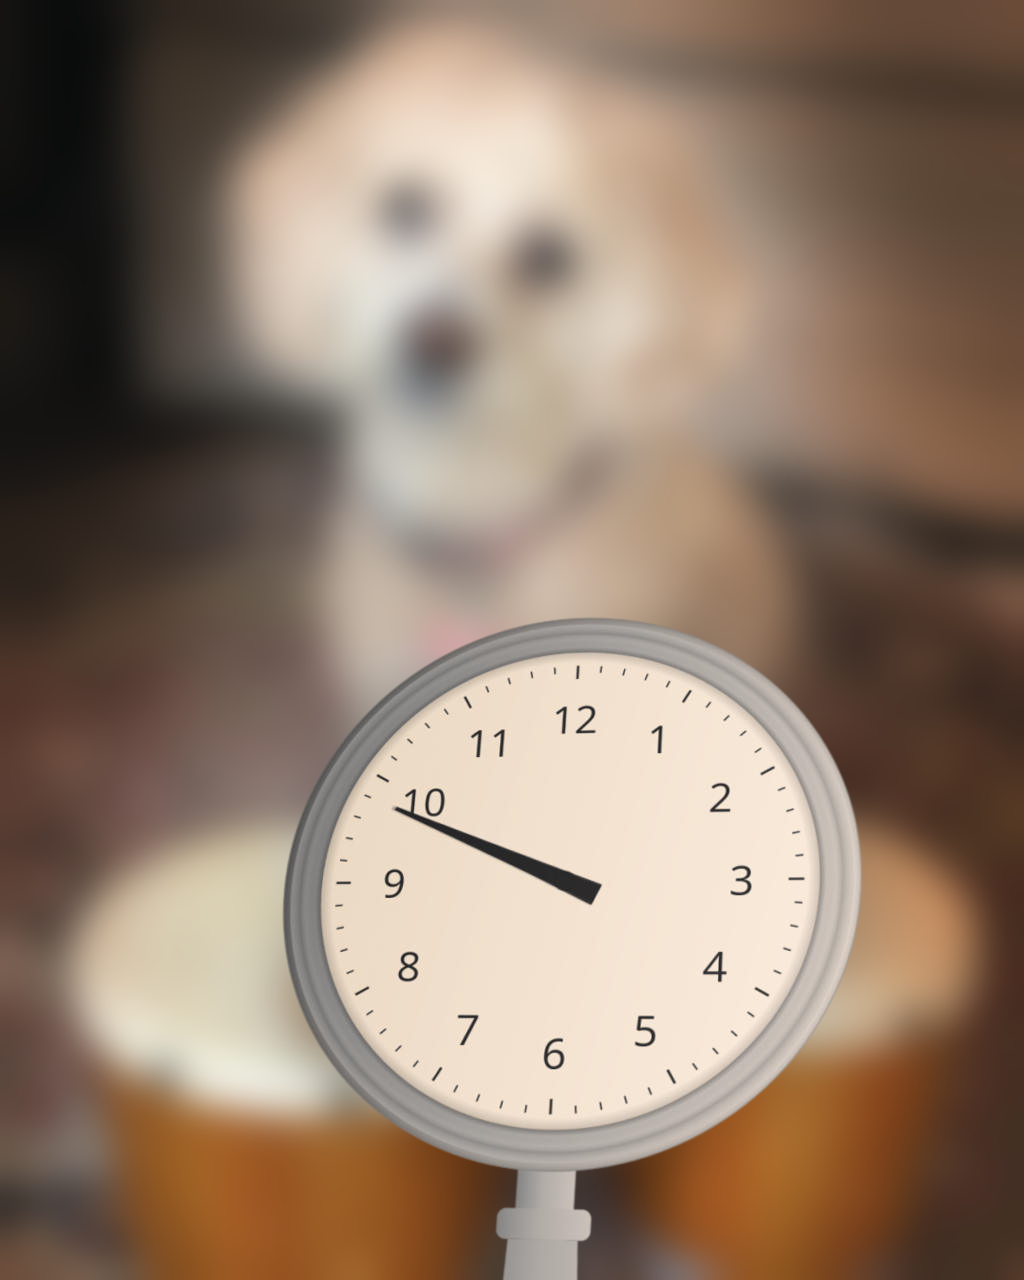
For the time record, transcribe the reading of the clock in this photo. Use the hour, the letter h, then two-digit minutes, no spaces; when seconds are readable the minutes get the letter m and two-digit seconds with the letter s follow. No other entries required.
9h49
